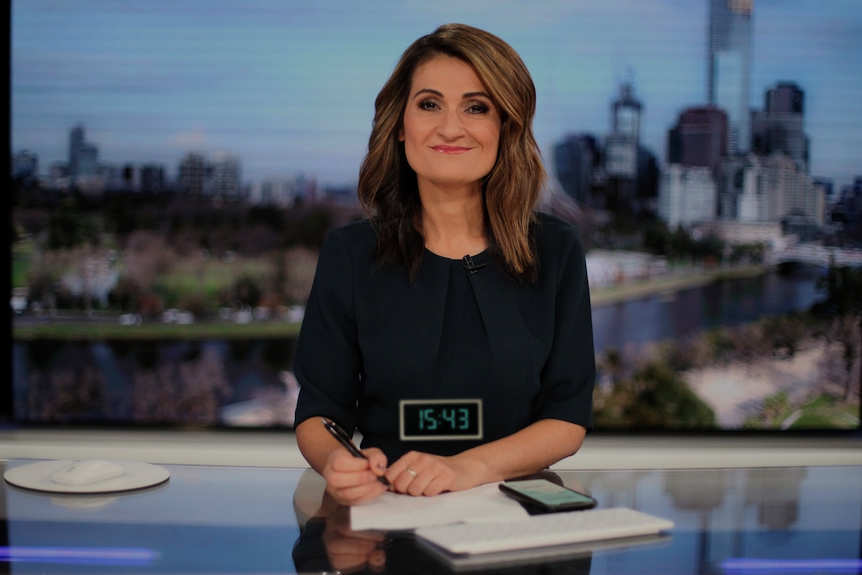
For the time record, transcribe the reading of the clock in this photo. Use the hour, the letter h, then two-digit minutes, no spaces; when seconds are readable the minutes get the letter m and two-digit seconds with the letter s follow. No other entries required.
15h43
